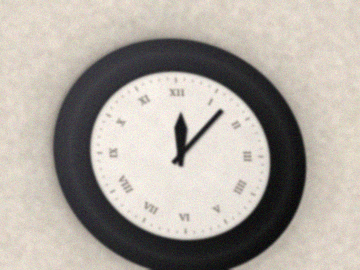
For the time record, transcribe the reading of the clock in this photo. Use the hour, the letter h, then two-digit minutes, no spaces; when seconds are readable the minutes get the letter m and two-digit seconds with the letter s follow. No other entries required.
12h07
